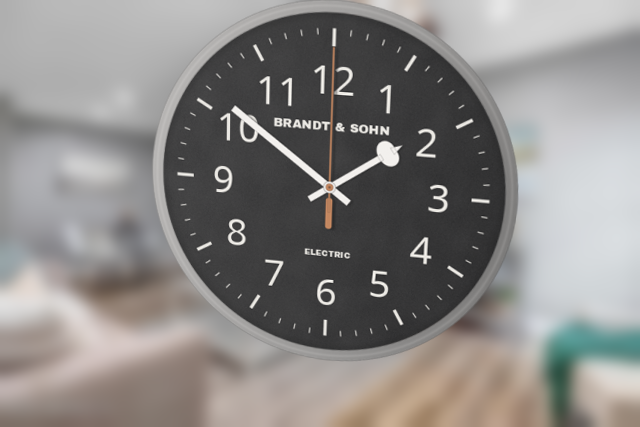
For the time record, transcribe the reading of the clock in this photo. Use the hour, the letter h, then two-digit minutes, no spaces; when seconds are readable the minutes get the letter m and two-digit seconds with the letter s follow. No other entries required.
1h51m00s
